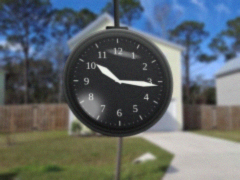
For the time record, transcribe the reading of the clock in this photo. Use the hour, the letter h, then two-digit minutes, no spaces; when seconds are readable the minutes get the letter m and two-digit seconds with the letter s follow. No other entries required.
10h16
